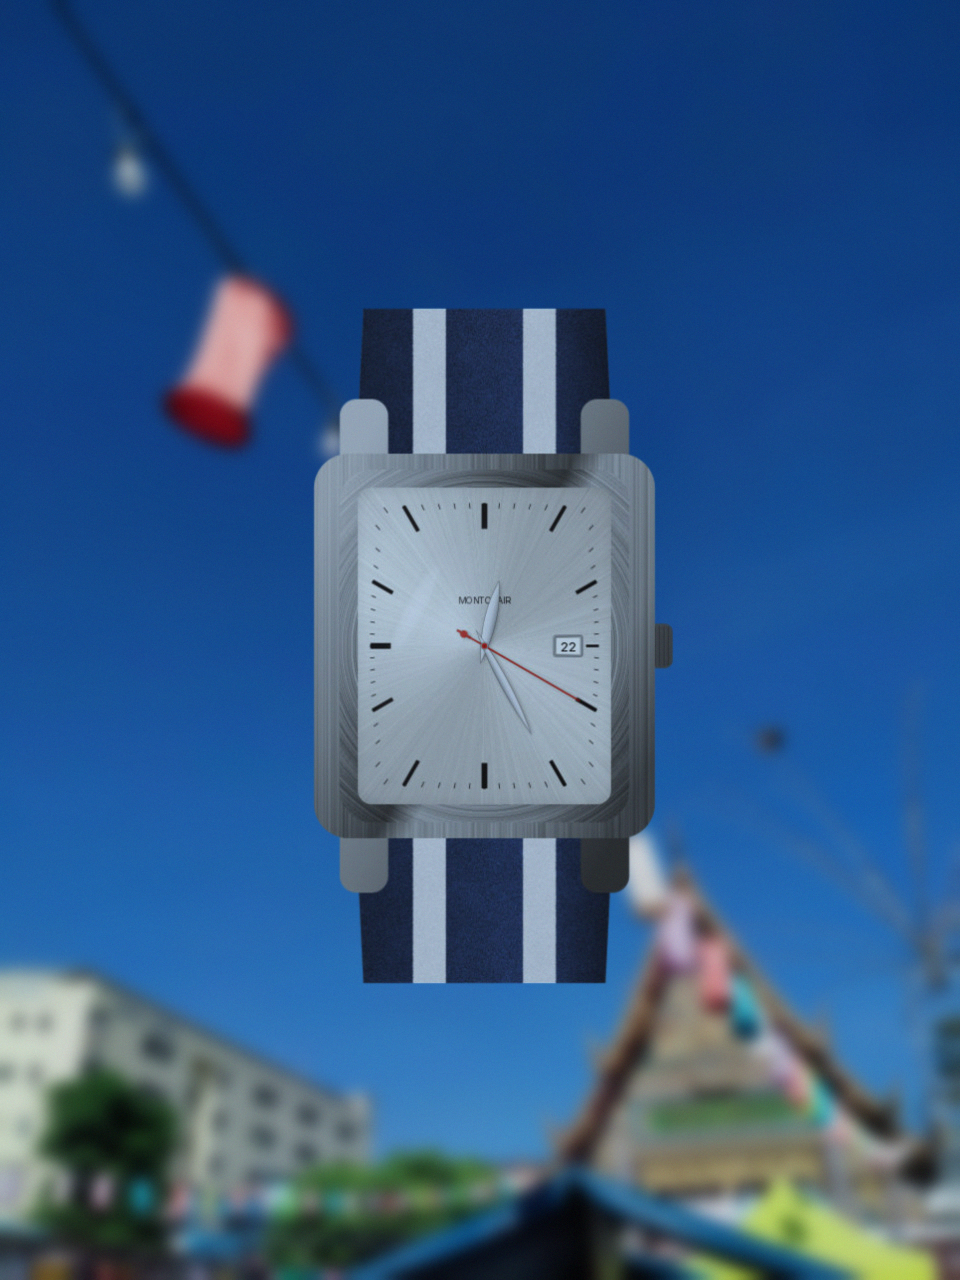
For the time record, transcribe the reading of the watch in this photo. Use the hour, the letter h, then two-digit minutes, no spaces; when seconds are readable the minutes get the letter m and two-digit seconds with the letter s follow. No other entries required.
12h25m20s
